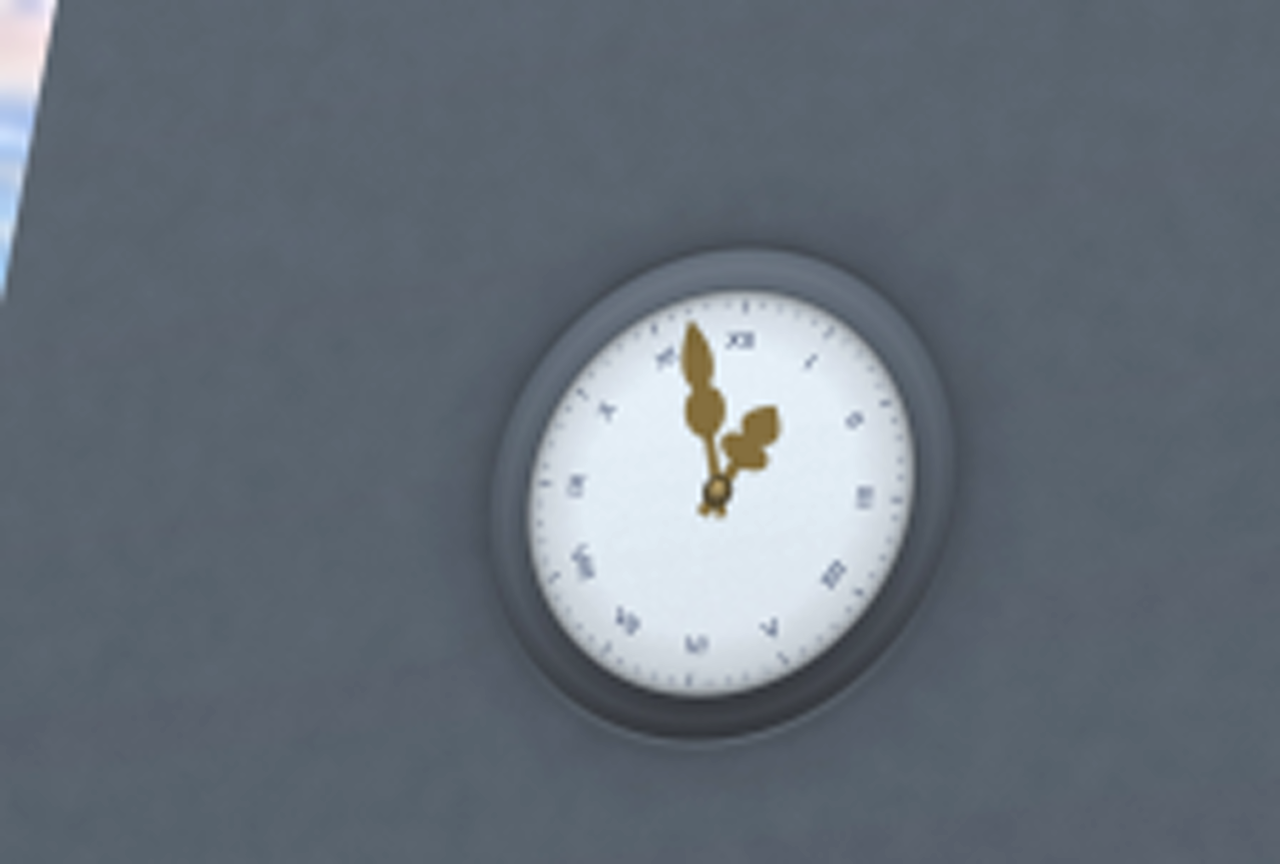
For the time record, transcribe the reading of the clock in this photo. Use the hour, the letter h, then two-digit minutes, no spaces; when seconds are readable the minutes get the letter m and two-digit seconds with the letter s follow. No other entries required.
12h57
